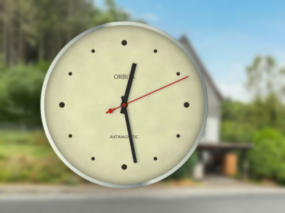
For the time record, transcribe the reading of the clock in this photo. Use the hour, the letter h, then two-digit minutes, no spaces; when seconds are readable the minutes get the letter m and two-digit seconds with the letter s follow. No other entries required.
12h28m11s
